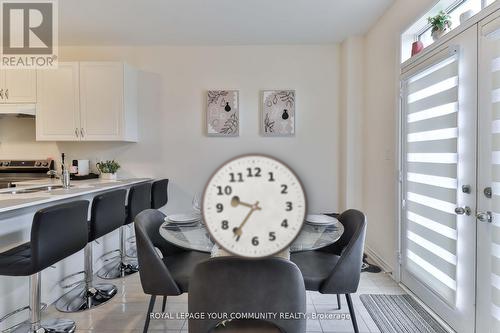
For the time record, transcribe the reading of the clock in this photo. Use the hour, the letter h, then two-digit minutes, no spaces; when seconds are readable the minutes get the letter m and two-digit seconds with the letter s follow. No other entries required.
9h36
